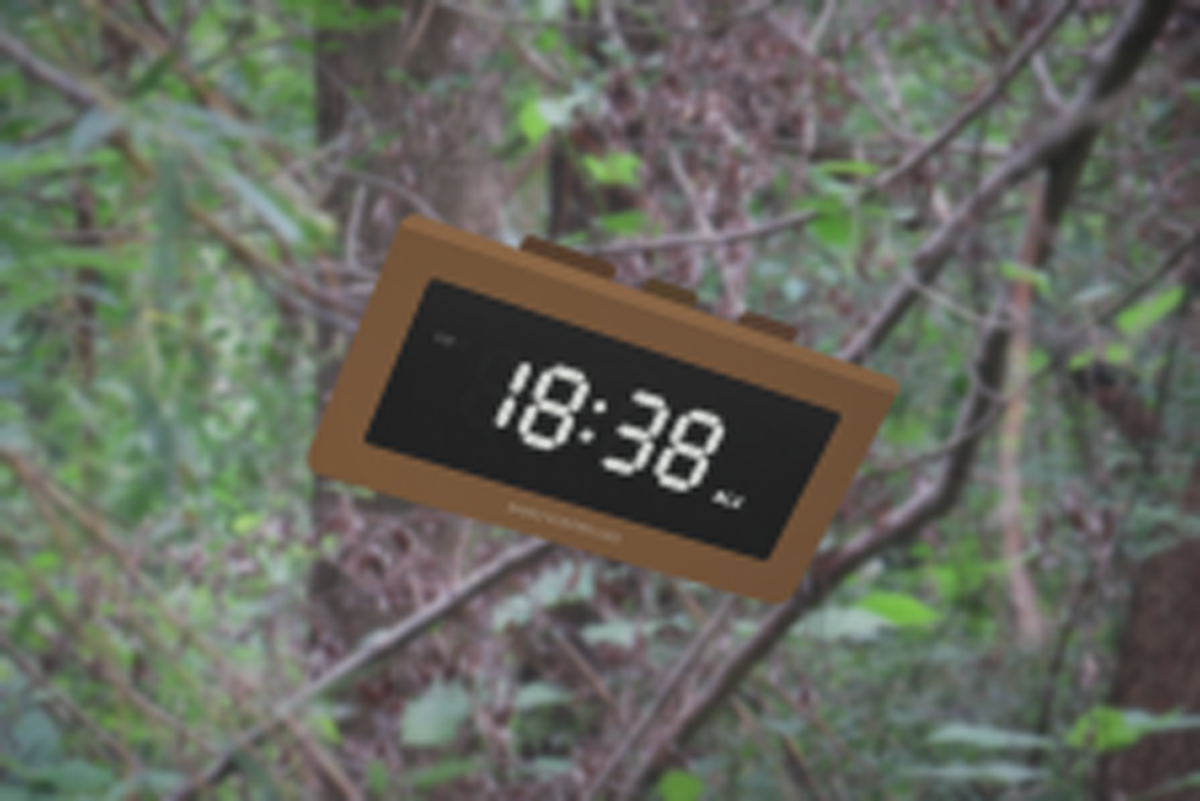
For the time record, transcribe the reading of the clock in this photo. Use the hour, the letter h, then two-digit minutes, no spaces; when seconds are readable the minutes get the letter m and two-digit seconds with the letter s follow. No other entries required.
18h38
